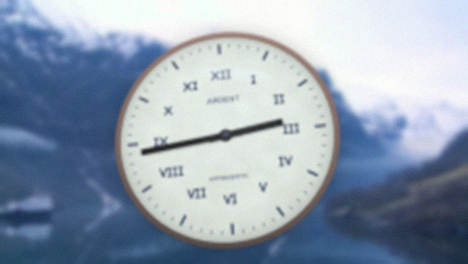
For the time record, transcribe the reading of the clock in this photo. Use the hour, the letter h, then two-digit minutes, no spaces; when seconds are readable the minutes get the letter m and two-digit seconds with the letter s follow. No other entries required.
2h44
